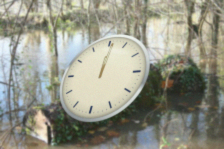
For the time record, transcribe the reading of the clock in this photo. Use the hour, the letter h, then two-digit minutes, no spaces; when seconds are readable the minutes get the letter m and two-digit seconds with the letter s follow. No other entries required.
12h01
